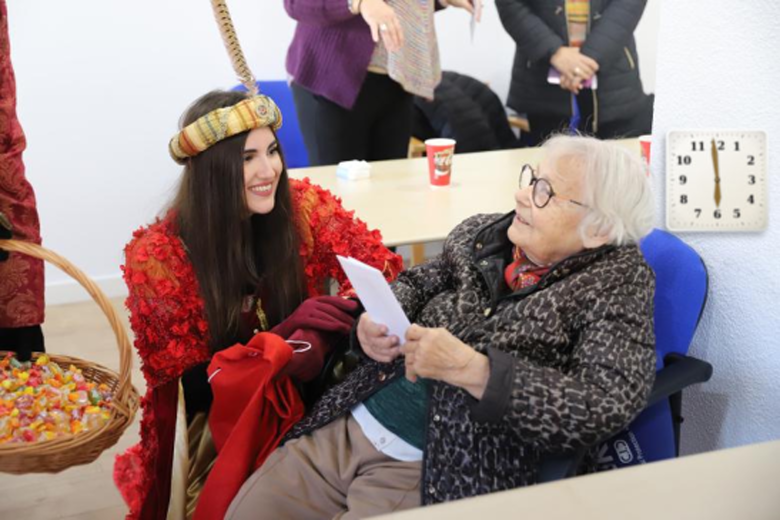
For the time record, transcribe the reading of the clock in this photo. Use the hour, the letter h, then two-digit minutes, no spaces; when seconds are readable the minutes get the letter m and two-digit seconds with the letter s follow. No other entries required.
5h59
